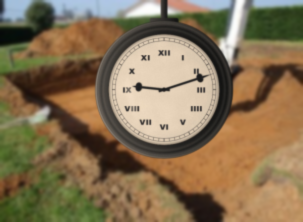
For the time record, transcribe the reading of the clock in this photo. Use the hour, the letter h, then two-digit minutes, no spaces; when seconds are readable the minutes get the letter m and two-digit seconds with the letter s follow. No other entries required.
9h12
